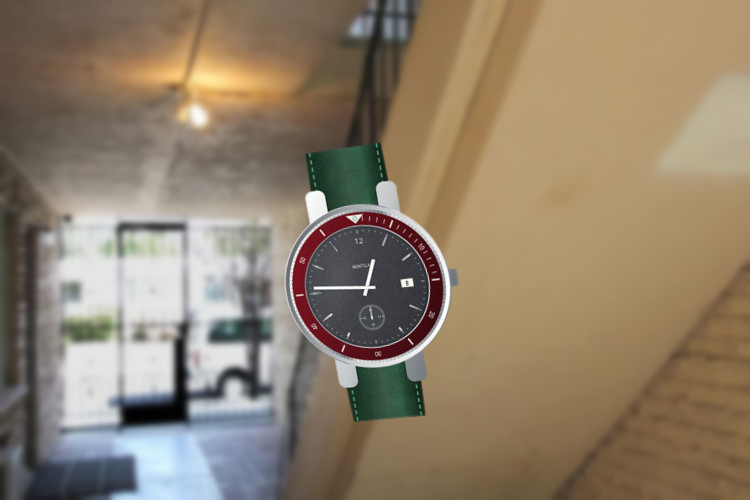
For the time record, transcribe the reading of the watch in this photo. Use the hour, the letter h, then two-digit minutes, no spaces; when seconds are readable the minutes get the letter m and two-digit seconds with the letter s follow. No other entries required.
12h46
